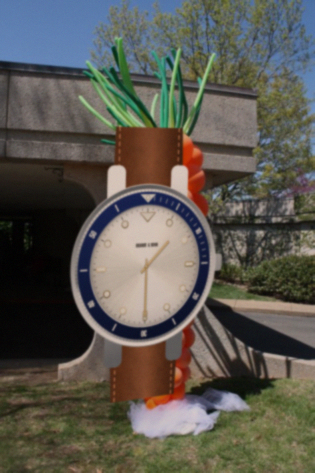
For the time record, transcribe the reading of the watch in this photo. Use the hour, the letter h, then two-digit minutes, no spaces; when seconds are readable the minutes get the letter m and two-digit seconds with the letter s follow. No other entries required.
1h30
